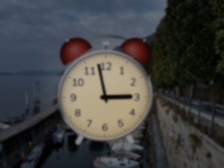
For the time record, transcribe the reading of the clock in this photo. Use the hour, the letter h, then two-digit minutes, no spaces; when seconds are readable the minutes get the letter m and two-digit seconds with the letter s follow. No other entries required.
2h58
